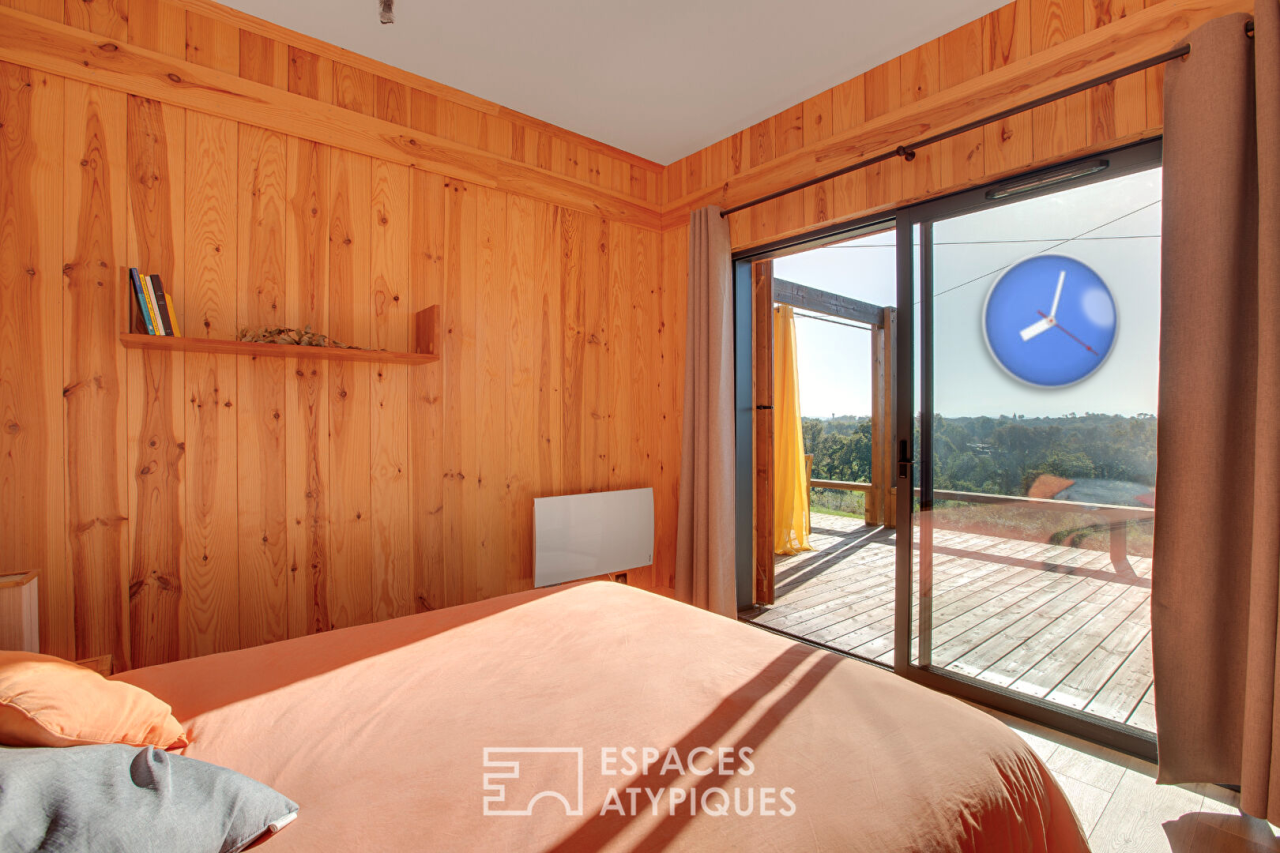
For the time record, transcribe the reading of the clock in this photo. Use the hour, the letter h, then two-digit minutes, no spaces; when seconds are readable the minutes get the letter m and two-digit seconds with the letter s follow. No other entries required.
8h02m21s
